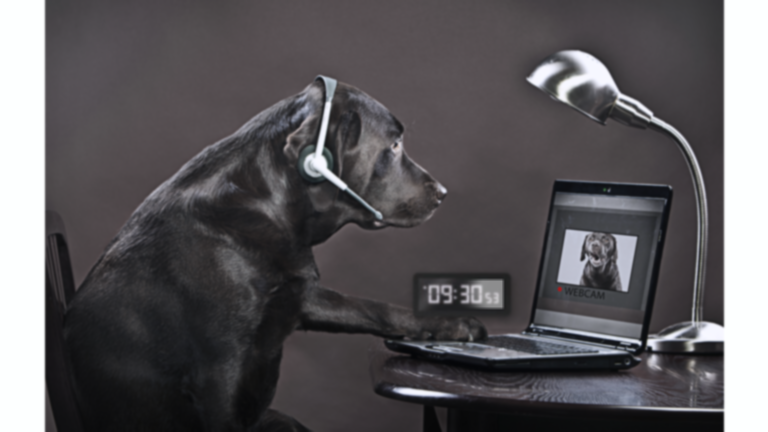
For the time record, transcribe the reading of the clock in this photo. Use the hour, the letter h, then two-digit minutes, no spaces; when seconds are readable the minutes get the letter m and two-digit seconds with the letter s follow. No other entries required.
9h30
